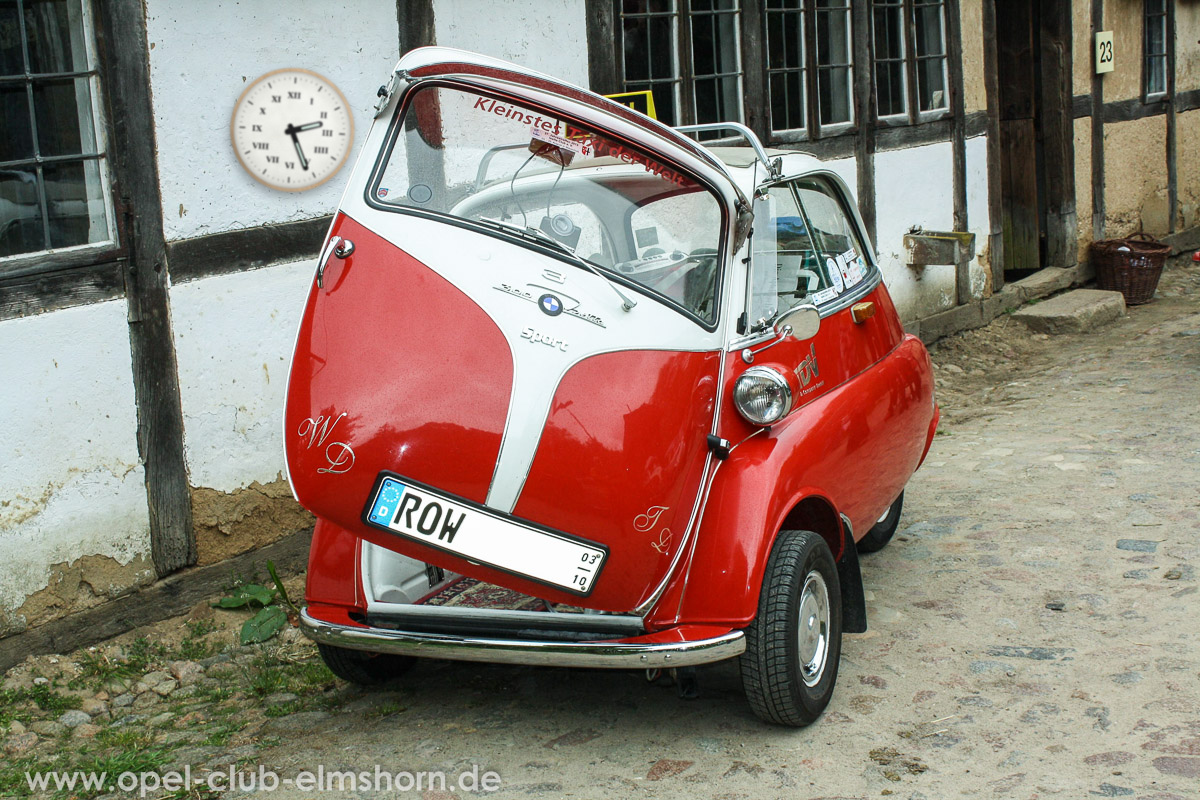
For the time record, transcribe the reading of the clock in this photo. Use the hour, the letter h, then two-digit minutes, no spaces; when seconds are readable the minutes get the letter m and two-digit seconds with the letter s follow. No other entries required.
2h26
